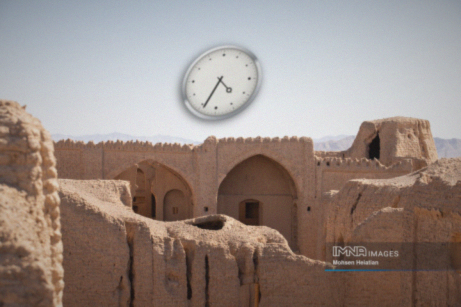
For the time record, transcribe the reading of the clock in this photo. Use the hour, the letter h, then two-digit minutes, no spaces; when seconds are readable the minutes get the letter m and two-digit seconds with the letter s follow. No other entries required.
4h34
